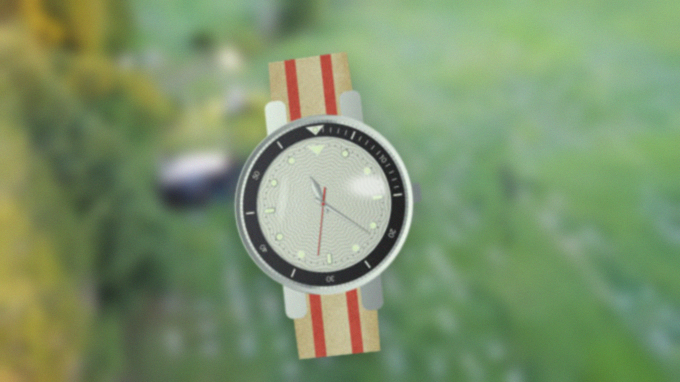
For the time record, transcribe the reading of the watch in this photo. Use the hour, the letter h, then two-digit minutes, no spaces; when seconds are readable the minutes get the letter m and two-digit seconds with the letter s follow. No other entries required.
11h21m32s
